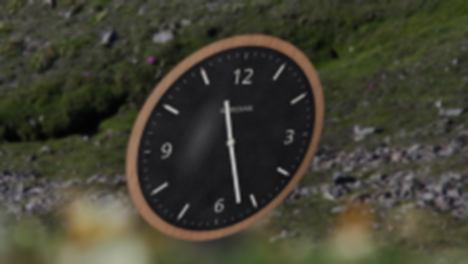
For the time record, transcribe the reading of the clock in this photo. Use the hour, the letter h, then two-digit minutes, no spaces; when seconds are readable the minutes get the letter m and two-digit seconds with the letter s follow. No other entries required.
11h27
